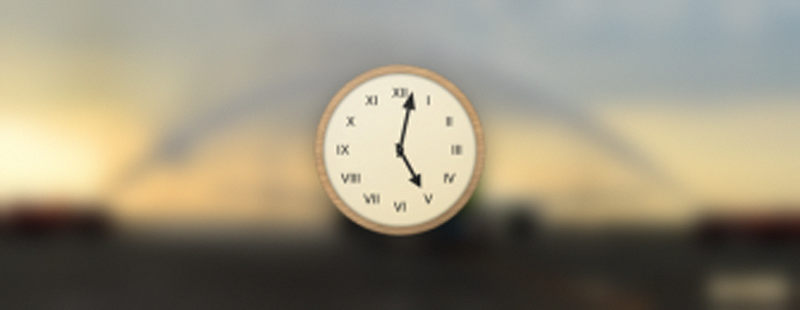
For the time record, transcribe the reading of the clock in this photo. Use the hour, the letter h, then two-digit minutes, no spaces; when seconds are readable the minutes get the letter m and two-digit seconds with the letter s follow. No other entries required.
5h02
